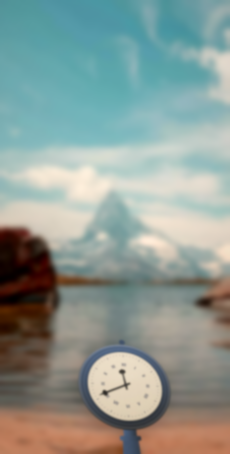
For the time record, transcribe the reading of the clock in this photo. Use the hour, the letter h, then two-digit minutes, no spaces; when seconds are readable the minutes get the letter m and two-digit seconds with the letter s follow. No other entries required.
11h41
